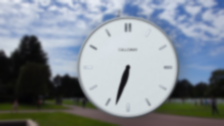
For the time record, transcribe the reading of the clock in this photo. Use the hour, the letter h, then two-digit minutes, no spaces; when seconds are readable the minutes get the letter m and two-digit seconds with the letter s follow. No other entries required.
6h33
